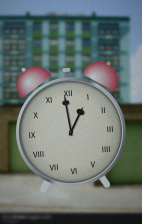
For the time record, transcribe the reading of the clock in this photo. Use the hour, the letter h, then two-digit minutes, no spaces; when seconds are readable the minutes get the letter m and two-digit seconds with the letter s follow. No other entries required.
12h59
